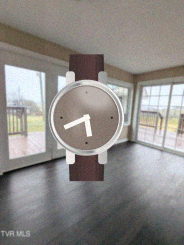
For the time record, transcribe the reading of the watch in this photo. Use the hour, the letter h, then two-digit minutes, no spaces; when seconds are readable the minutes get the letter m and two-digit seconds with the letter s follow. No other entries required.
5h41
